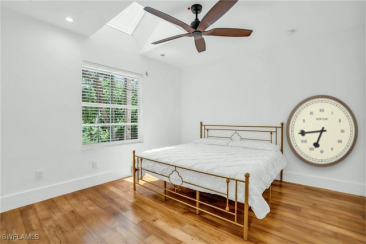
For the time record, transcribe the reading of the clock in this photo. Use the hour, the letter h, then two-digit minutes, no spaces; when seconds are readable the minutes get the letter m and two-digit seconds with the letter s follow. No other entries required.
6h44
